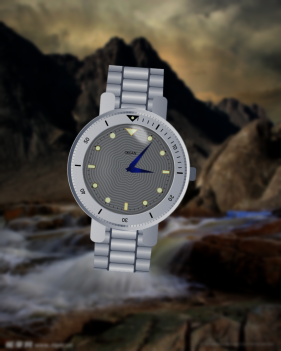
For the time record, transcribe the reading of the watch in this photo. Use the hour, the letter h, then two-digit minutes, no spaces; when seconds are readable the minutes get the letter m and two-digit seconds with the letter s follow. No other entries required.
3h06
